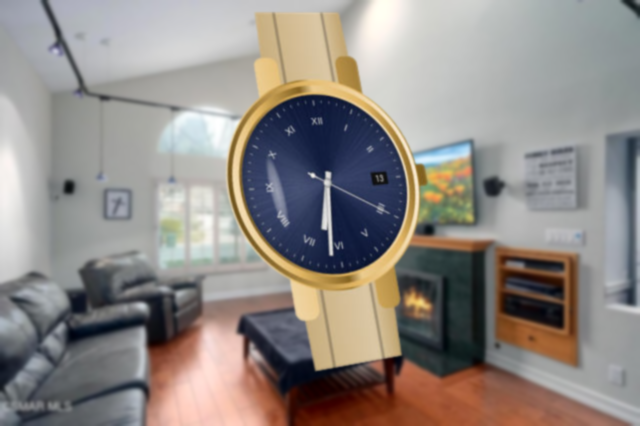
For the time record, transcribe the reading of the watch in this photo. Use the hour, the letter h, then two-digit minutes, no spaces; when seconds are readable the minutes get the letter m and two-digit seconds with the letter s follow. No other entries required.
6h31m20s
